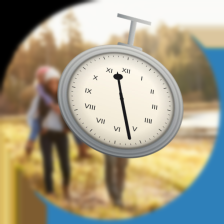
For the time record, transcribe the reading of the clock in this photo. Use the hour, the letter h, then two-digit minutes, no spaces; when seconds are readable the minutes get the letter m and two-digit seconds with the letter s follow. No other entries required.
11h27
